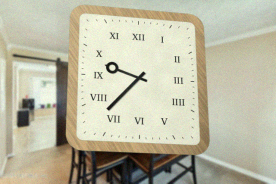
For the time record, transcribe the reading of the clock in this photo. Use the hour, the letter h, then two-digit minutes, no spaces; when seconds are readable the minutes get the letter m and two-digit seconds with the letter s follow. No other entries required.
9h37
